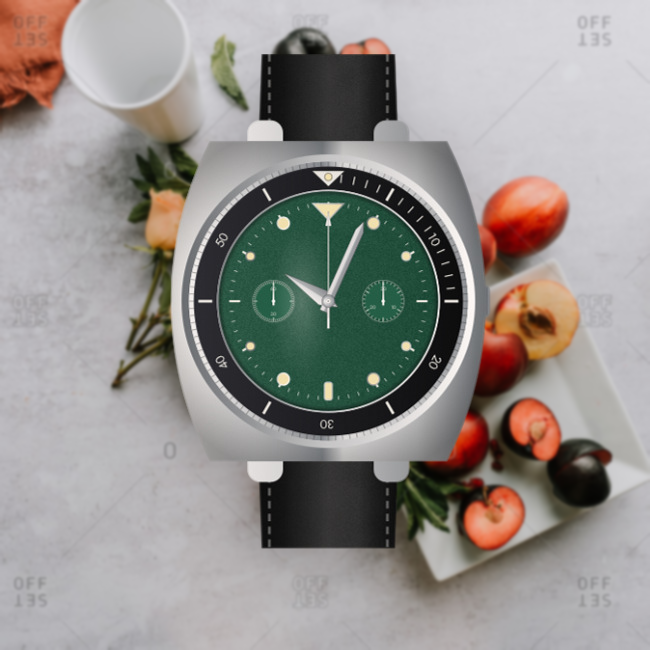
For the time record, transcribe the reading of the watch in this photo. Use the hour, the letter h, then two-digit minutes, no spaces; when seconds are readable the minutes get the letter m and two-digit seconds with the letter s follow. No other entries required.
10h04
